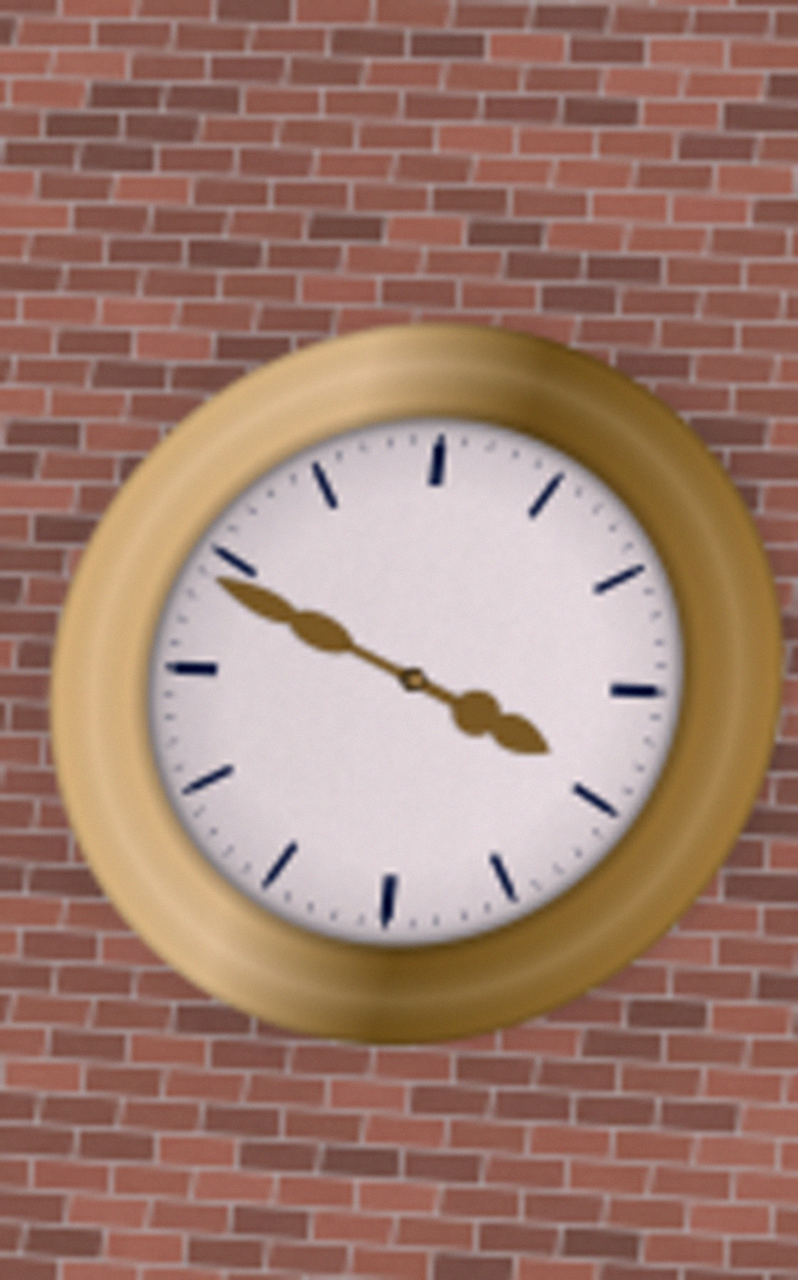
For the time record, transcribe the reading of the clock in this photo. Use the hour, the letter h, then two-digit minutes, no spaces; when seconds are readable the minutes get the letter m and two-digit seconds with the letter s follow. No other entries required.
3h49
